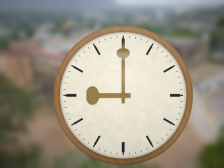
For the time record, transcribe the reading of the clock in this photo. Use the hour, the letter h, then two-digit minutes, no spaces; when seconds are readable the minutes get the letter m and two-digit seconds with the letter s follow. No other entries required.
9h00
